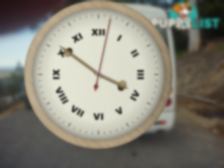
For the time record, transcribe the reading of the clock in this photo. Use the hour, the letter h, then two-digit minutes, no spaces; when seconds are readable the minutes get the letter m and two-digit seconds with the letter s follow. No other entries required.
3h51m02s
